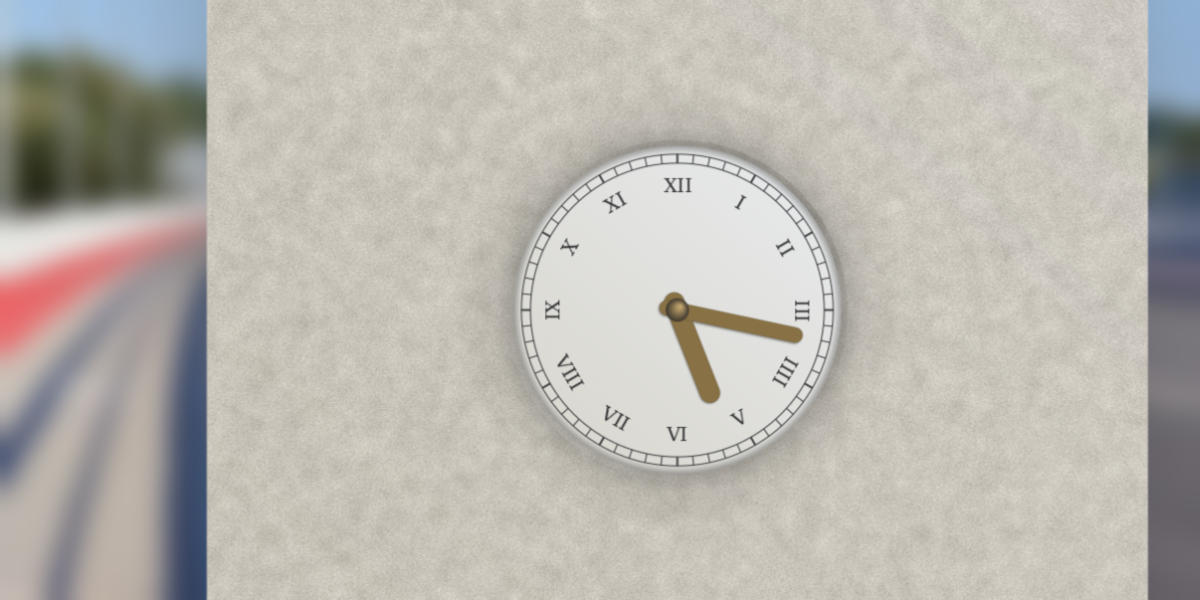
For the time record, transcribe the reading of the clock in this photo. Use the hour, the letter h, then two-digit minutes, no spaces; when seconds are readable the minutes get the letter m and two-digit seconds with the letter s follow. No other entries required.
5h17
